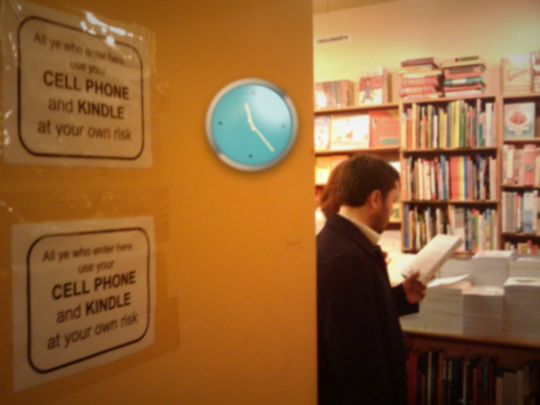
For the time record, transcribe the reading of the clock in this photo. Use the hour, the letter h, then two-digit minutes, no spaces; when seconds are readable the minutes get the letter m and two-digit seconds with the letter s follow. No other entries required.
11h23
